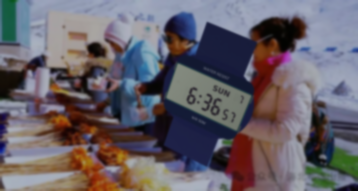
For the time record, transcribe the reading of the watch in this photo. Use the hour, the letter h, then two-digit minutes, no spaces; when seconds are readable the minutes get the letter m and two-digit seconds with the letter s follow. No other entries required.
6h36m57s
